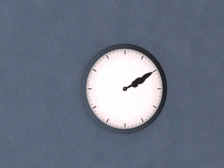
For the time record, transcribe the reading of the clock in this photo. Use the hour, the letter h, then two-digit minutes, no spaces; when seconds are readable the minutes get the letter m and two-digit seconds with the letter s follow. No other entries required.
2h10
